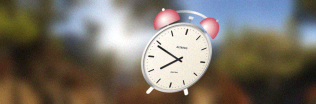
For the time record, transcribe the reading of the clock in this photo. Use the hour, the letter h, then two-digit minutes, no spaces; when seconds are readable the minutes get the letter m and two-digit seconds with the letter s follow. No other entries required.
7h49
